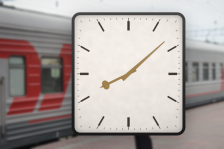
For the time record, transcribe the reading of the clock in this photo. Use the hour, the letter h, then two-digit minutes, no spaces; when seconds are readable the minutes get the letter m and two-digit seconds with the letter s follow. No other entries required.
8h08
